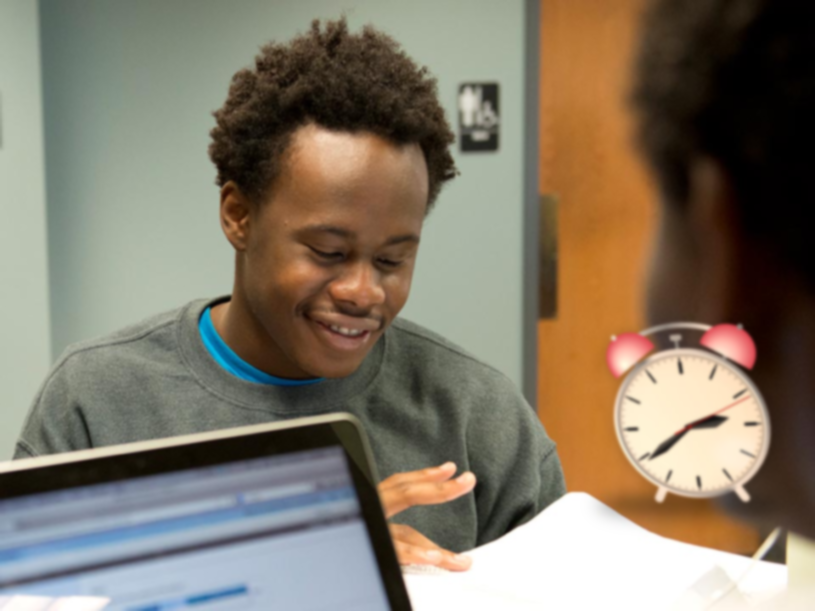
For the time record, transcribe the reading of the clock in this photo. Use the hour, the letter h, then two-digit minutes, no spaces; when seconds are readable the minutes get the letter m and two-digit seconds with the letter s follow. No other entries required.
2h39m11s
